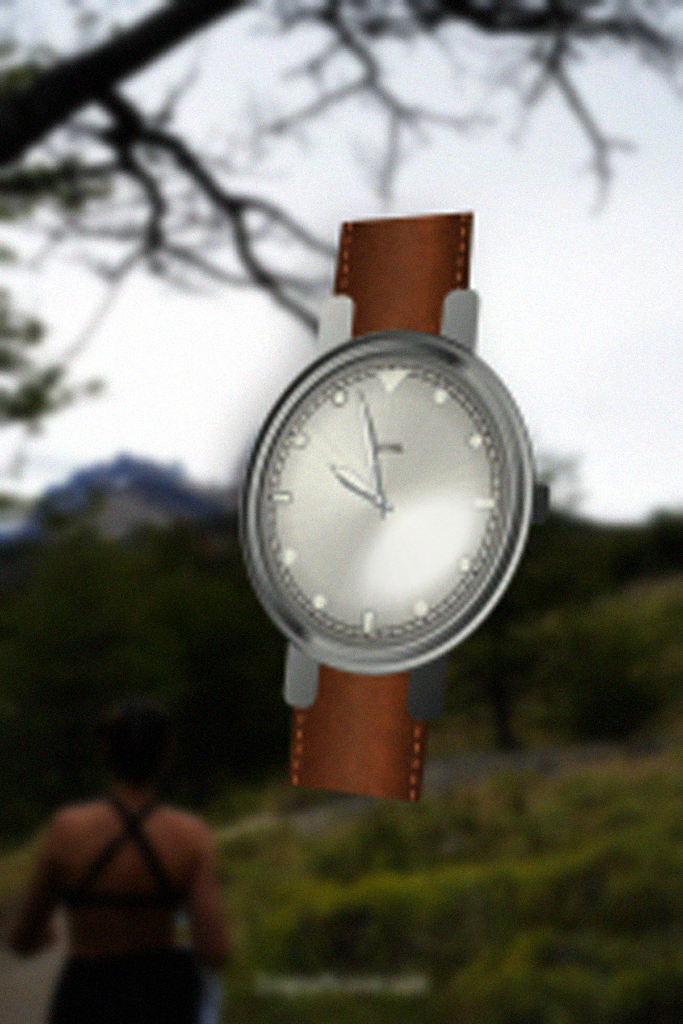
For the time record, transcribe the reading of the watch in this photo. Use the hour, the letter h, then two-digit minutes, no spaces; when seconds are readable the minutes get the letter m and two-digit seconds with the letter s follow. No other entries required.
9h57
